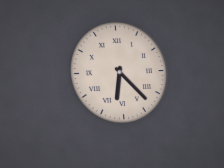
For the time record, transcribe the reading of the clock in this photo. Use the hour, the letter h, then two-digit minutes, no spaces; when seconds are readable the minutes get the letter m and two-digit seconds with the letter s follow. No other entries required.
6h23
